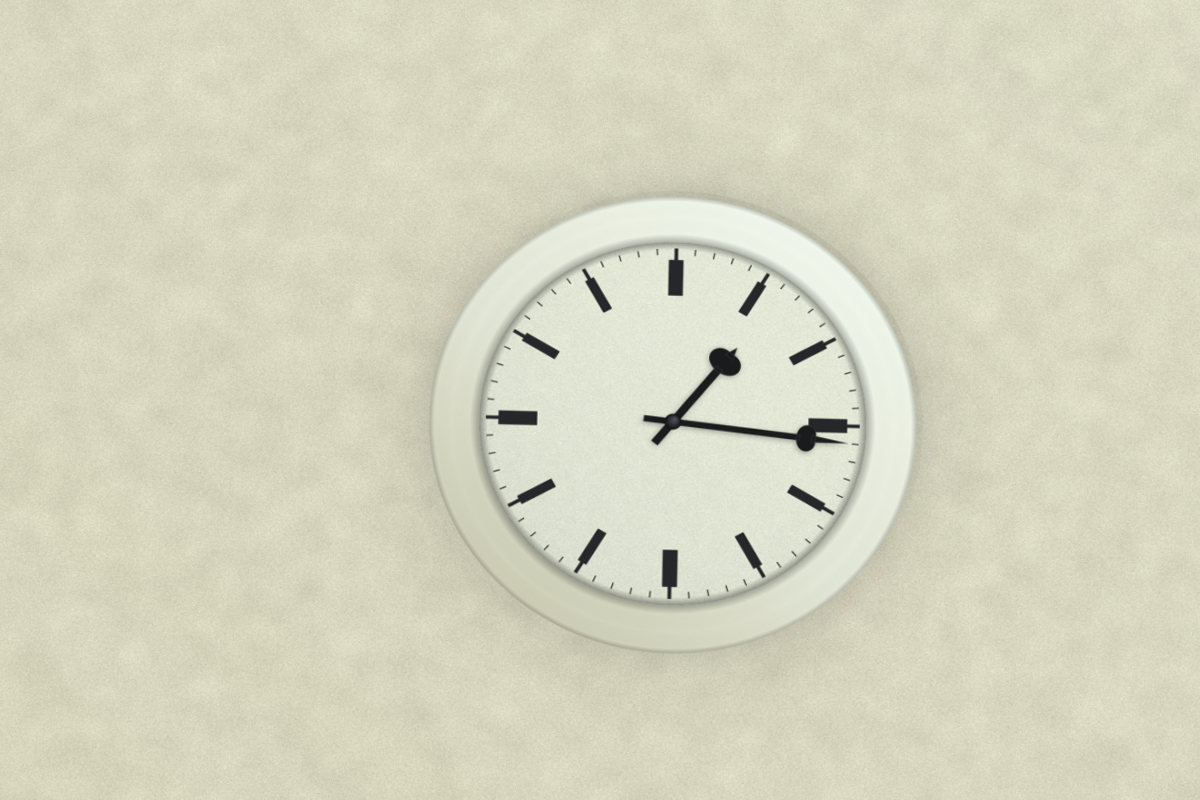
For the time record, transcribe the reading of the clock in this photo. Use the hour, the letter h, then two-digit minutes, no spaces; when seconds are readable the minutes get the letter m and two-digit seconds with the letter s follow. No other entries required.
1h16
